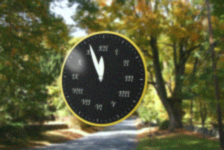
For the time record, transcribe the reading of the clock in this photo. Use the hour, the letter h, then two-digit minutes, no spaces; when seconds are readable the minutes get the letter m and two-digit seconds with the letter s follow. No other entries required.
11h56
